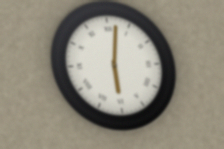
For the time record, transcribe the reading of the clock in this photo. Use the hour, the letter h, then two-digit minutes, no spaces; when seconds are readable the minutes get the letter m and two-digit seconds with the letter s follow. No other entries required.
6h02
